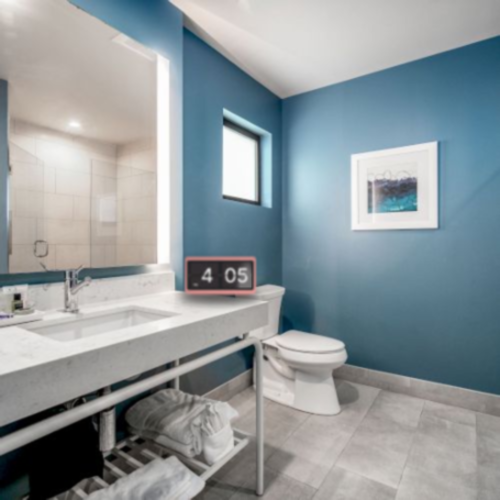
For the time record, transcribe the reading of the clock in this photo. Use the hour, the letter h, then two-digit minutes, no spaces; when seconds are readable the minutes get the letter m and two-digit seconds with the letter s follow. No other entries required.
4h05
